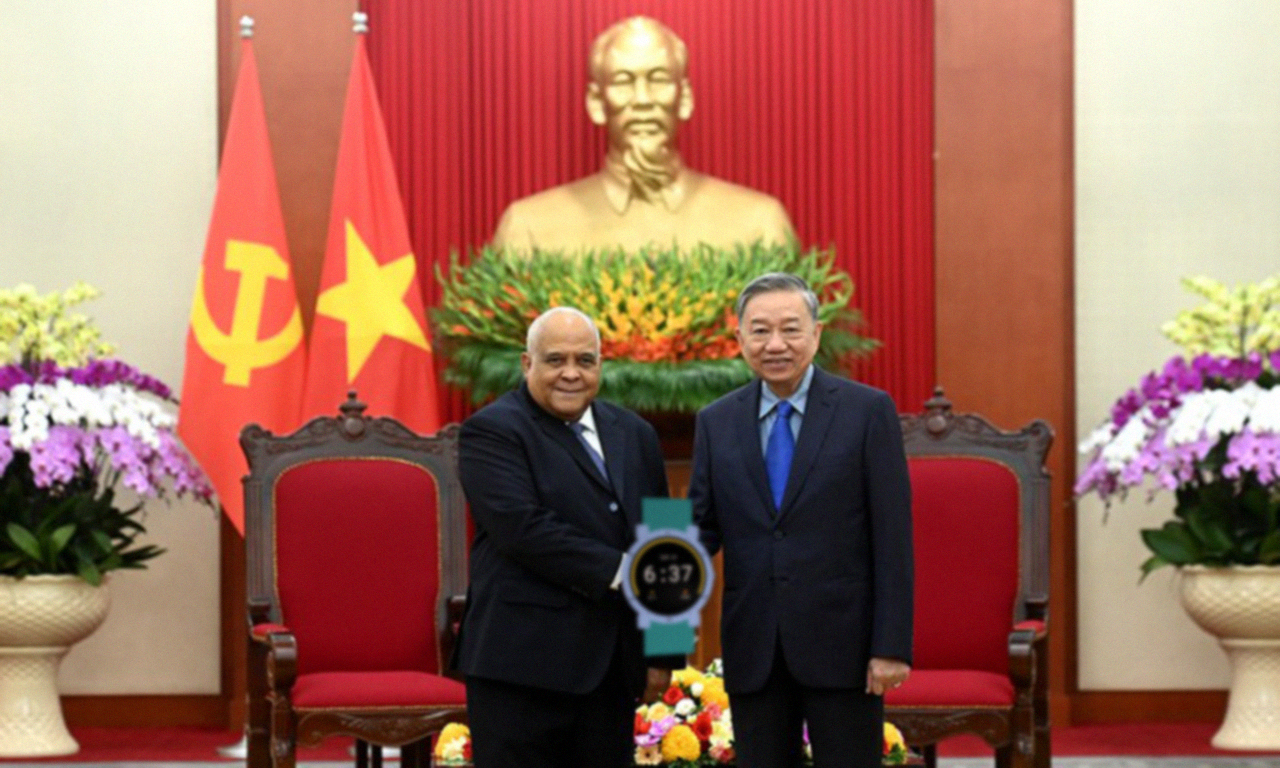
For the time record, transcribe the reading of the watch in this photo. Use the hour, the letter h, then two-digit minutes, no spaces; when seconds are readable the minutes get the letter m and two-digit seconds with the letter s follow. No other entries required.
6h37
